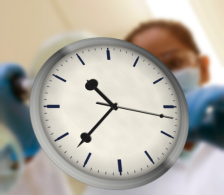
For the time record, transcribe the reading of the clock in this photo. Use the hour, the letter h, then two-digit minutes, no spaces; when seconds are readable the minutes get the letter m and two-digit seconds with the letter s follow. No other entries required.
10h37m17s
